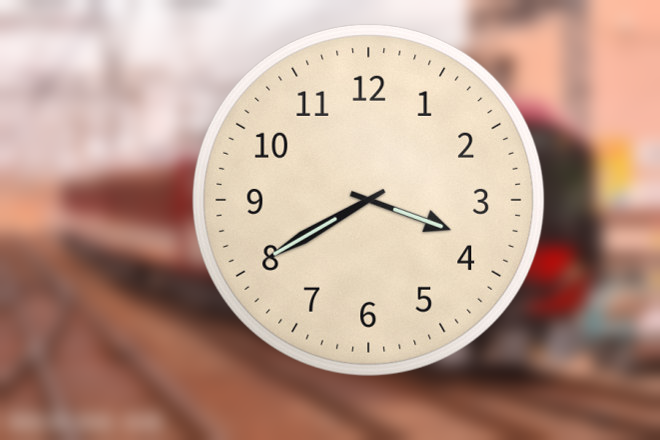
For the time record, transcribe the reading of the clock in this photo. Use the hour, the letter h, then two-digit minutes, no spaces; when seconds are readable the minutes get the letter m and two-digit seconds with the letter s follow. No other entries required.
3h40
